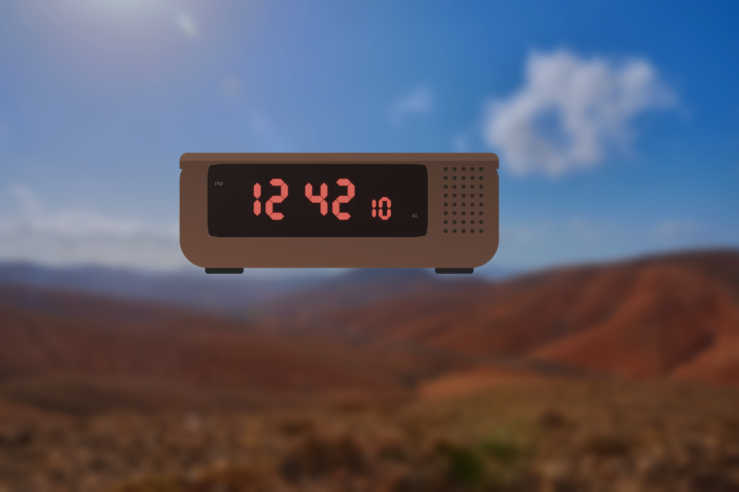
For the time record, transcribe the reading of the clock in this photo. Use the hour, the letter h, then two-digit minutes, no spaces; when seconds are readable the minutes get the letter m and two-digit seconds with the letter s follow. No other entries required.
12h42m10s
